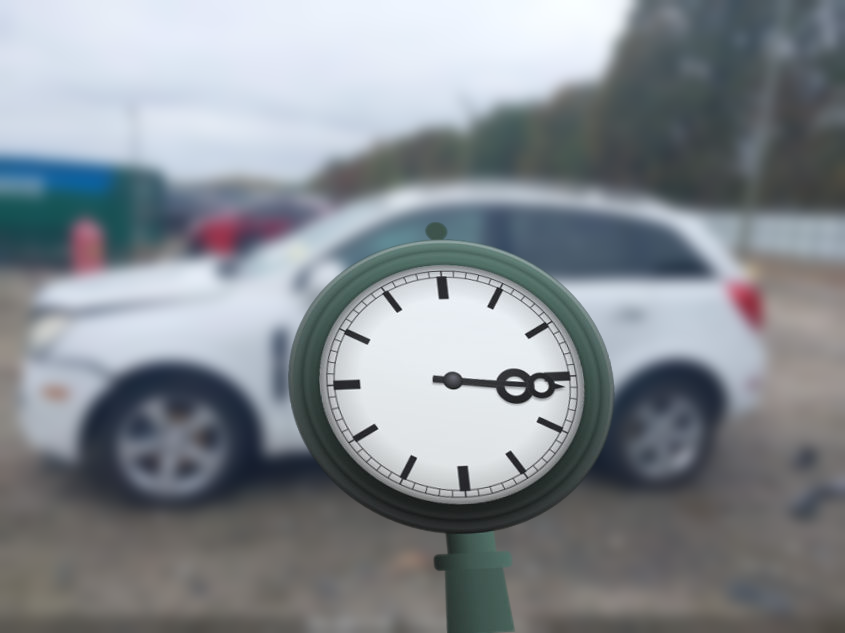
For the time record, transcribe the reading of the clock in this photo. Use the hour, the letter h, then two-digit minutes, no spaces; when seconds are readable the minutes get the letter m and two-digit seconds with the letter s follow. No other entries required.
3h16
